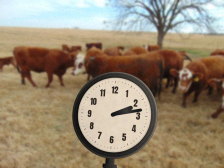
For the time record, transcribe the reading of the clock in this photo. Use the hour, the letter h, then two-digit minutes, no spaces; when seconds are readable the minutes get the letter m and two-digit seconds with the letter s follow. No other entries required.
2h13
